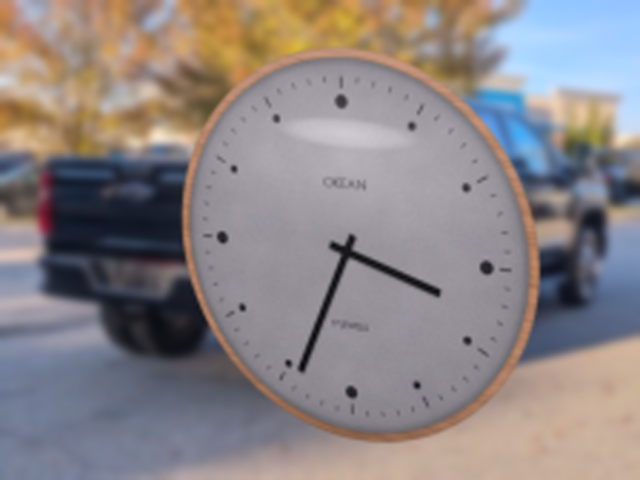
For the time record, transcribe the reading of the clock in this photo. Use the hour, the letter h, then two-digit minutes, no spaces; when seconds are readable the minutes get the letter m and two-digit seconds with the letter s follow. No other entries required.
3h34
